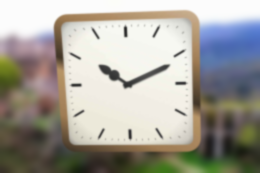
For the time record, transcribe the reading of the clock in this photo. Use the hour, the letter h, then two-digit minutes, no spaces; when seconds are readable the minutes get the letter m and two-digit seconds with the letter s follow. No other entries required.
10h11
